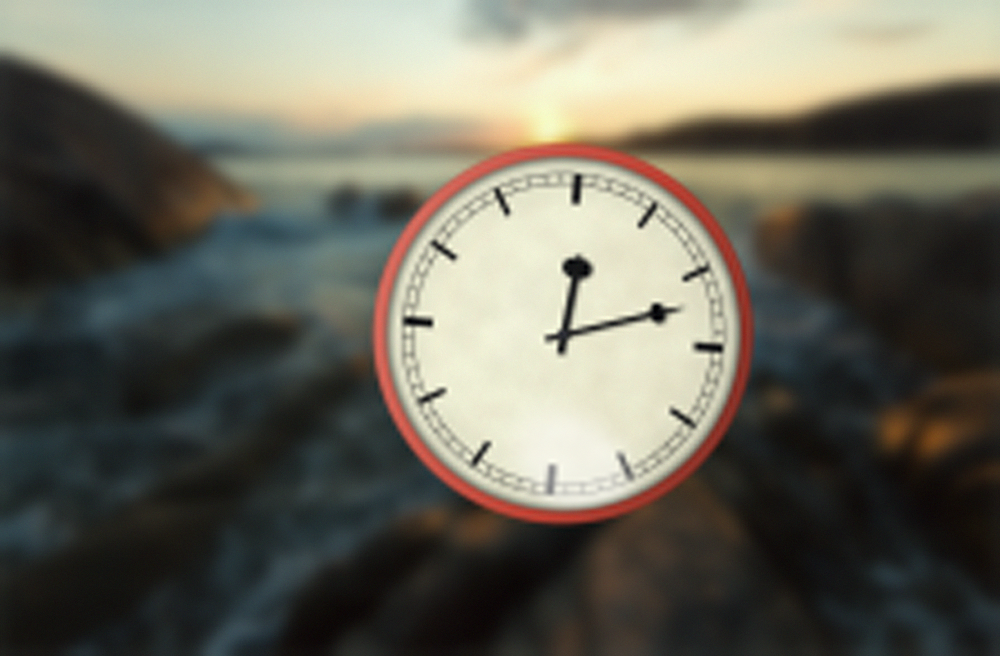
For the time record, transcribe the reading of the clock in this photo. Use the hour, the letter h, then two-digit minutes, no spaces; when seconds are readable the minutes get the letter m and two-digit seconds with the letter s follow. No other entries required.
12h12
